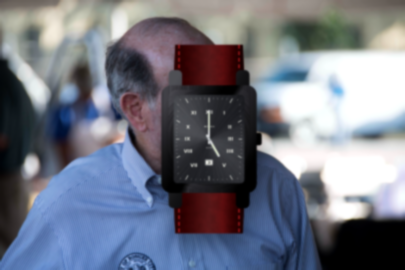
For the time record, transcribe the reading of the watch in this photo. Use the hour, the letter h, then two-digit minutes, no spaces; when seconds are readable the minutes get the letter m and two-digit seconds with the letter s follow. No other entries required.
5h00
